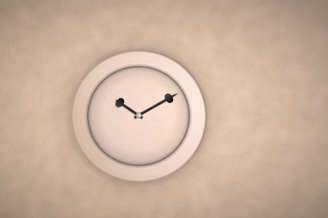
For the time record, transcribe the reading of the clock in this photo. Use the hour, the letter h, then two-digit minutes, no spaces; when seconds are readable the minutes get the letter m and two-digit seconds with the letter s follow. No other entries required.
10h10
